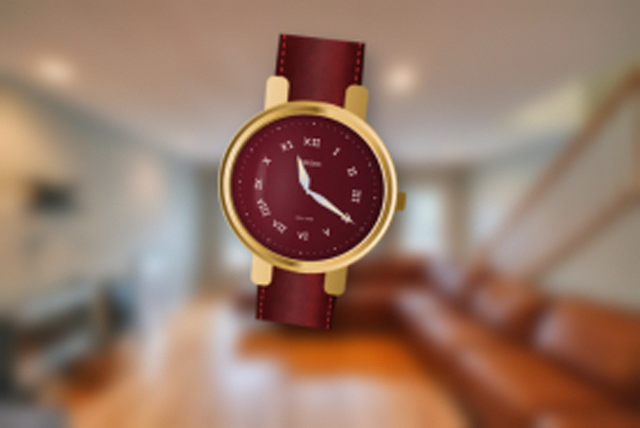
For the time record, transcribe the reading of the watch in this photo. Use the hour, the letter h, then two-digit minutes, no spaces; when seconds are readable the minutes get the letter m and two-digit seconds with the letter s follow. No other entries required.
11h20
